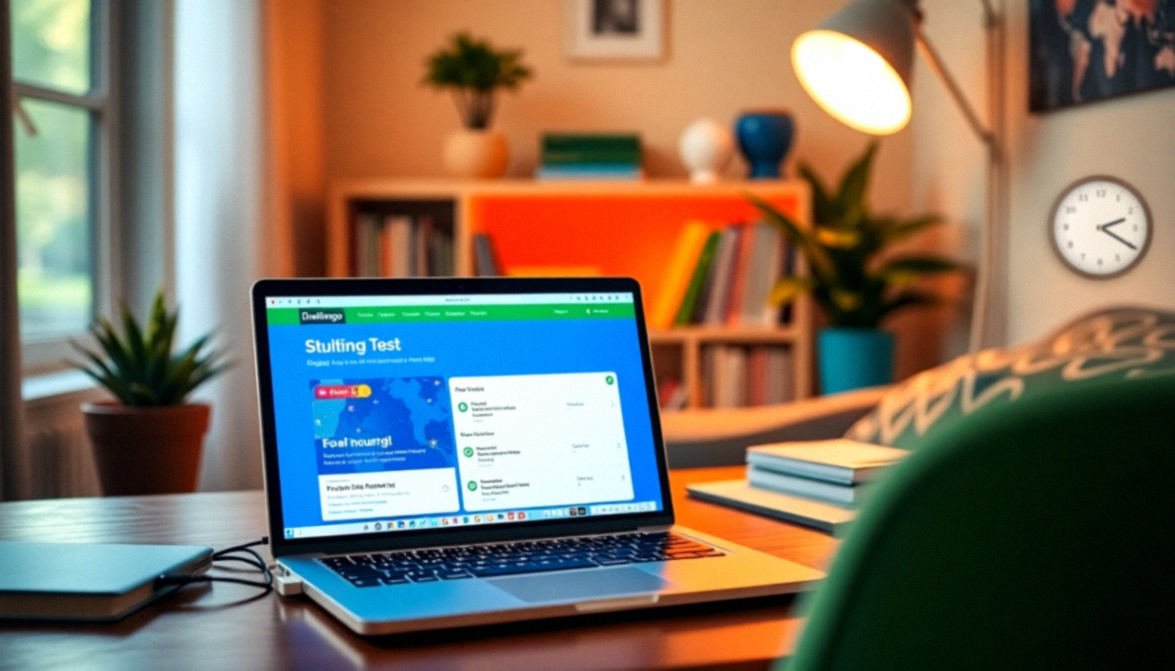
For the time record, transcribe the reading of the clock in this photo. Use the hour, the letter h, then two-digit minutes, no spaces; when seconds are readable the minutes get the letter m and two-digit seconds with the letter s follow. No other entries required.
2h20
